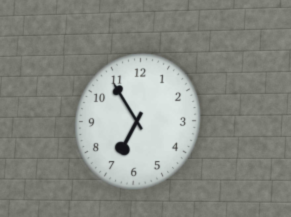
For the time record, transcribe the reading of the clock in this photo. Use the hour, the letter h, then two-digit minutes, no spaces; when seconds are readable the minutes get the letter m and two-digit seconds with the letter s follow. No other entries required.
6h54
